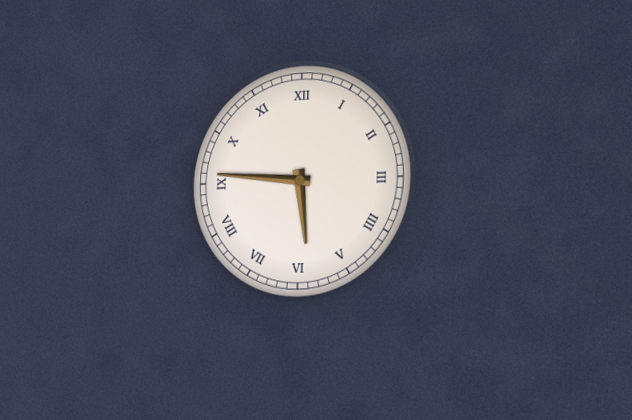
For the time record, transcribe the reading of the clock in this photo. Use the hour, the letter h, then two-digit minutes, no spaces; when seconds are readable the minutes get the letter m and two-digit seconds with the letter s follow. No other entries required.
5h46
